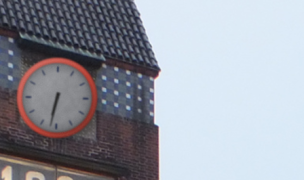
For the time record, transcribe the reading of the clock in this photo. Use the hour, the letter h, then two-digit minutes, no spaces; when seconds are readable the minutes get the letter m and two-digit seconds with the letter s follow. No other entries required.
6h32
